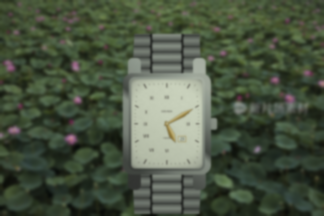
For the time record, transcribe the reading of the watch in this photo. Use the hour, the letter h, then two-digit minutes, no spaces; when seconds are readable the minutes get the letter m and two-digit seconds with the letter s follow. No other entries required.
5h10
